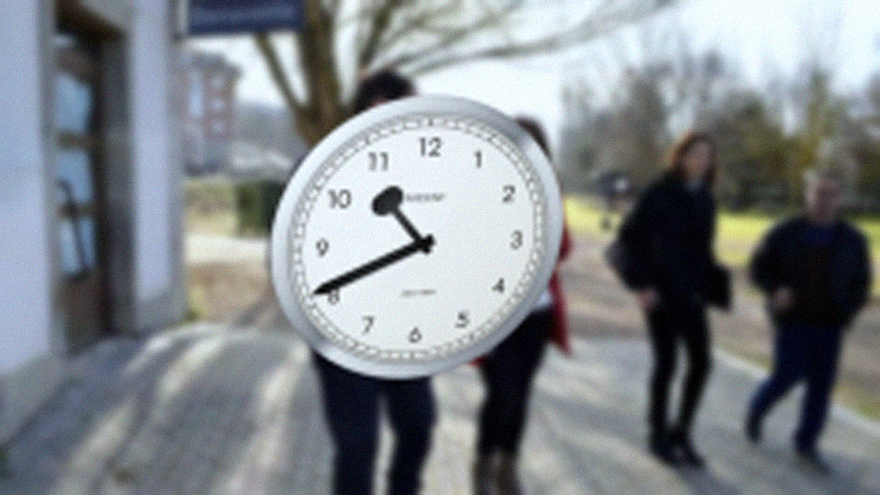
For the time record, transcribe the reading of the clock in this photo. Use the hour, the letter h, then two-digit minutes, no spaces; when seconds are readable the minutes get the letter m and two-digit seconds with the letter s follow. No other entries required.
10h41
